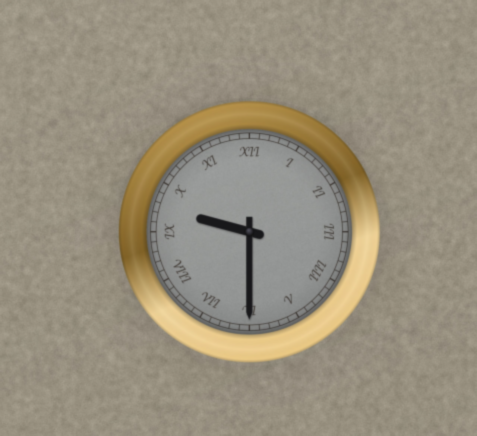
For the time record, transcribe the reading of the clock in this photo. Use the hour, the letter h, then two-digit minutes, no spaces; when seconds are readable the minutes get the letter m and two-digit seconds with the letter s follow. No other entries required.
9h30
